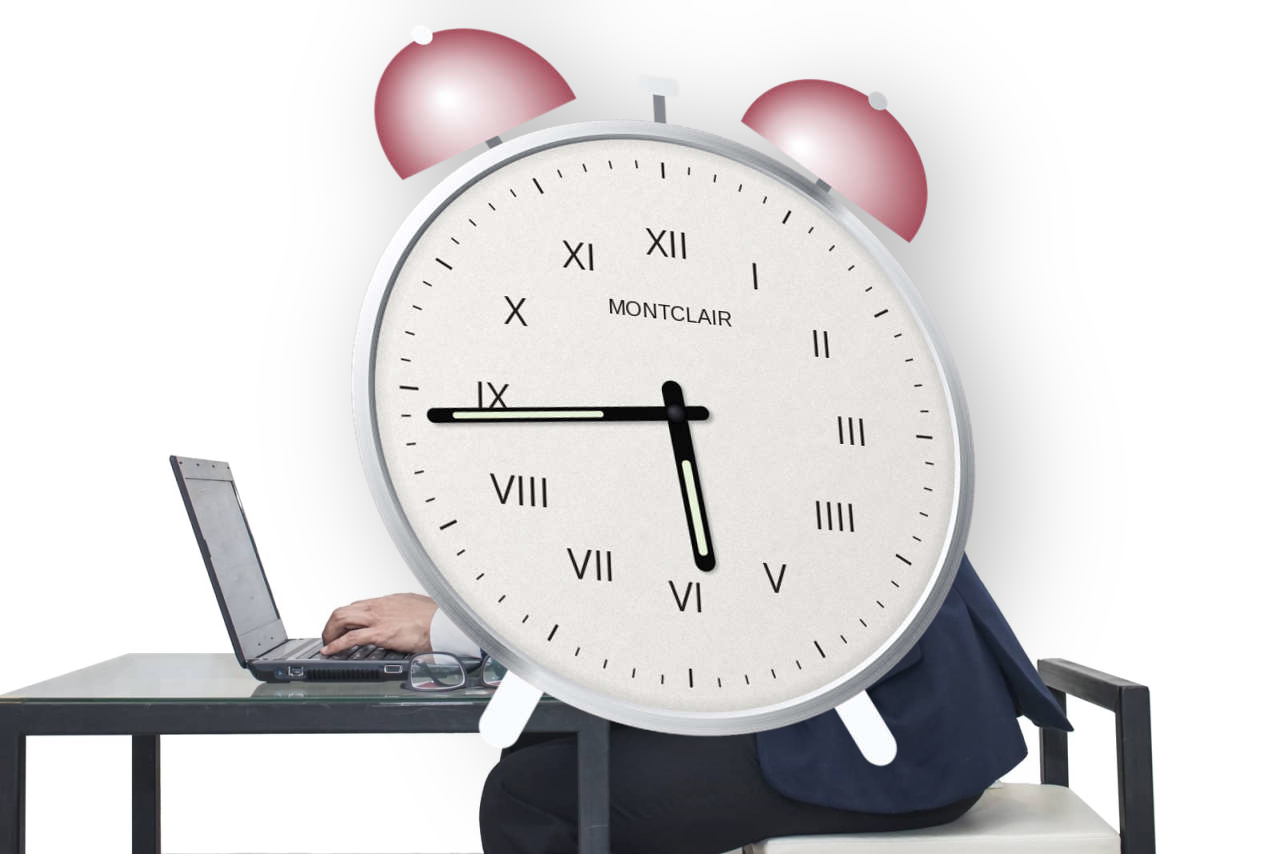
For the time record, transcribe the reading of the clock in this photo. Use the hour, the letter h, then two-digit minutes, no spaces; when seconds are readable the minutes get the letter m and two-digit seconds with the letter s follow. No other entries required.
5h44
